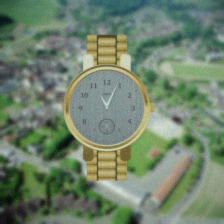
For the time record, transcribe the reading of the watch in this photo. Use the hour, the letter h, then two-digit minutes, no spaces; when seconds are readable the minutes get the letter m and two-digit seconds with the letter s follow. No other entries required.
11h04
